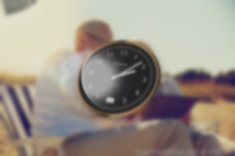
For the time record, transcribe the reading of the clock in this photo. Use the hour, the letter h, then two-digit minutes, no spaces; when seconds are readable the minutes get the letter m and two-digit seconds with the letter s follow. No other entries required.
2h08
